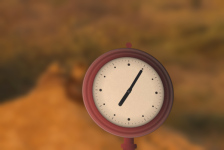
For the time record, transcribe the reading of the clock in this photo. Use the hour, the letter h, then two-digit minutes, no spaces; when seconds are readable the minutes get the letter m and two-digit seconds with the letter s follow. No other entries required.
7h05
